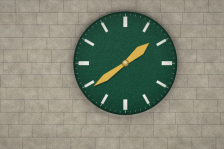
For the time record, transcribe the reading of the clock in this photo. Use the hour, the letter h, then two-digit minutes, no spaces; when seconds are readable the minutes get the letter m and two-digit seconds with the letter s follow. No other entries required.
1h39
